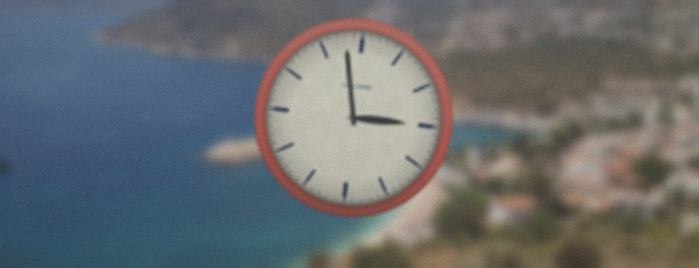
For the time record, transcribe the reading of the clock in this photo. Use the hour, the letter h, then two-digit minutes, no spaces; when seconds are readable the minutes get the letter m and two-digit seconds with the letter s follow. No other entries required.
2h58
